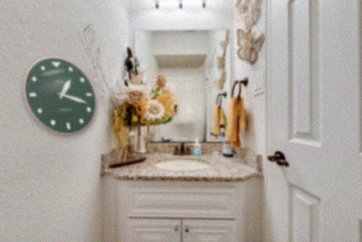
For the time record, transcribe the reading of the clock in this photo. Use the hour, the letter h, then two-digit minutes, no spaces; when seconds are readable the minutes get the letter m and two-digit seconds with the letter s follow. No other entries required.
1h18
